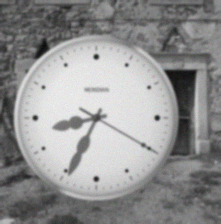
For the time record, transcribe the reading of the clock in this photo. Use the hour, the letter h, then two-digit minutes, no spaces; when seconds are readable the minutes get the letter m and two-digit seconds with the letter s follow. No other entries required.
8h34m20s
